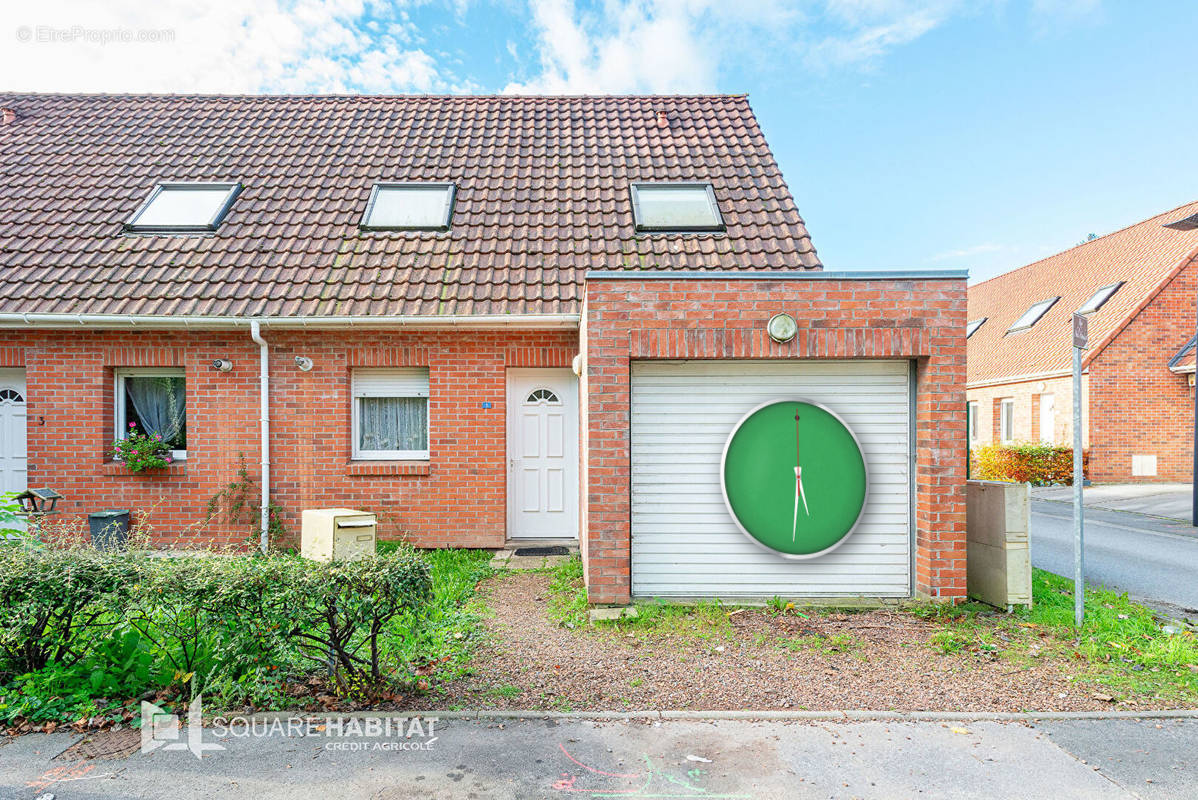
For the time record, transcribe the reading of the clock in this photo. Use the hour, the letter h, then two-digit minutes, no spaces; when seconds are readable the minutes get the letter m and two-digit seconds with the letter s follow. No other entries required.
5h31m00s
